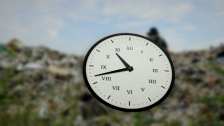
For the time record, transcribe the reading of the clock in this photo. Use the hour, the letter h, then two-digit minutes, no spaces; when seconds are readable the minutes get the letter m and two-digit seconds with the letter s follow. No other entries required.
10h42
